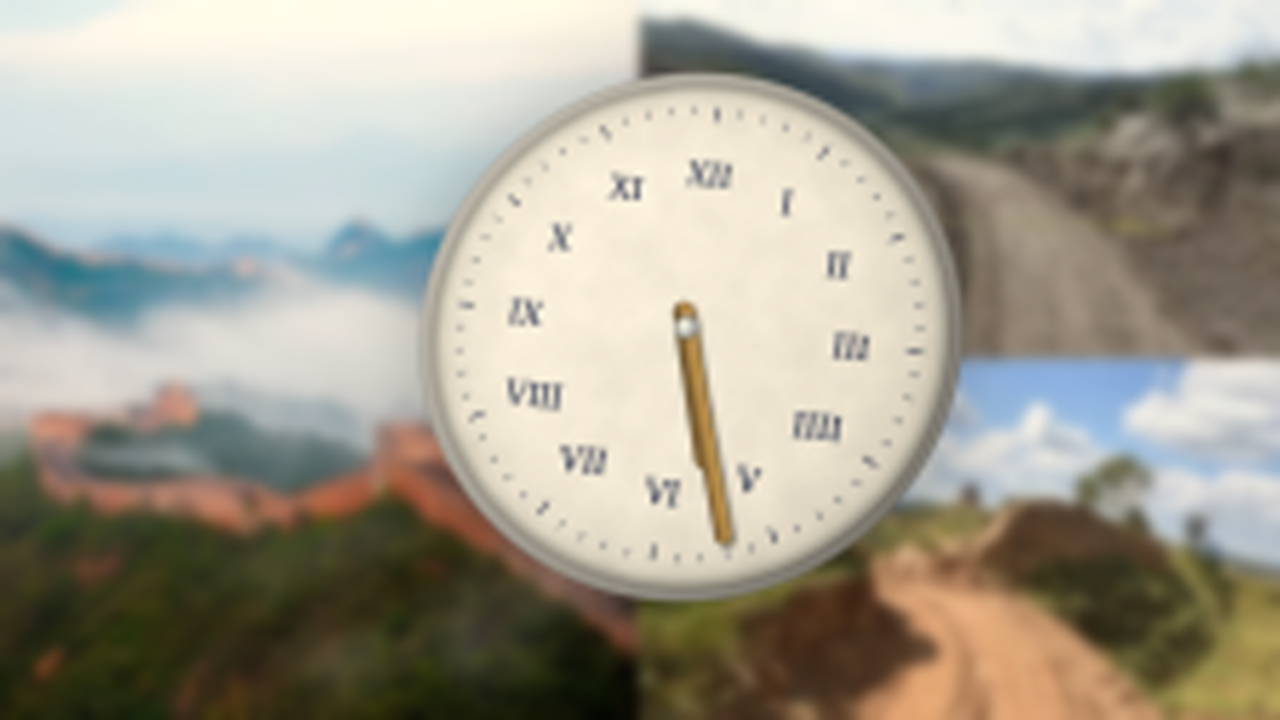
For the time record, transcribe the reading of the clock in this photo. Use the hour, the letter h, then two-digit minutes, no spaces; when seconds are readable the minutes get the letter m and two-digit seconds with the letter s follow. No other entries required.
5h27
